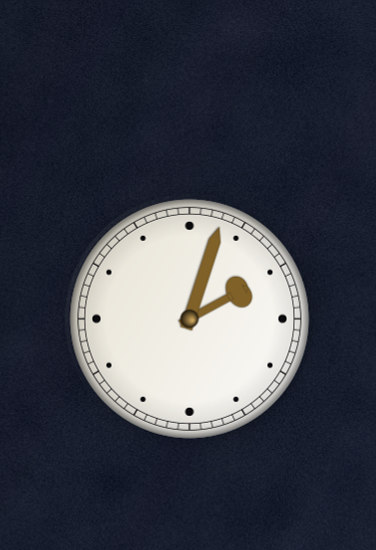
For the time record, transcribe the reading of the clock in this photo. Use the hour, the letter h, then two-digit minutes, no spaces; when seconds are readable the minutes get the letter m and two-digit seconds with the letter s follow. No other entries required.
2h03
